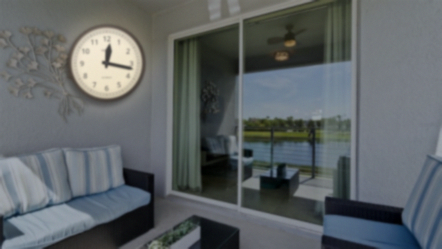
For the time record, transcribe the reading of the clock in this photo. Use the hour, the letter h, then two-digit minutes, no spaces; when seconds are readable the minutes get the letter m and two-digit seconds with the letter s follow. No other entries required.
12h17
